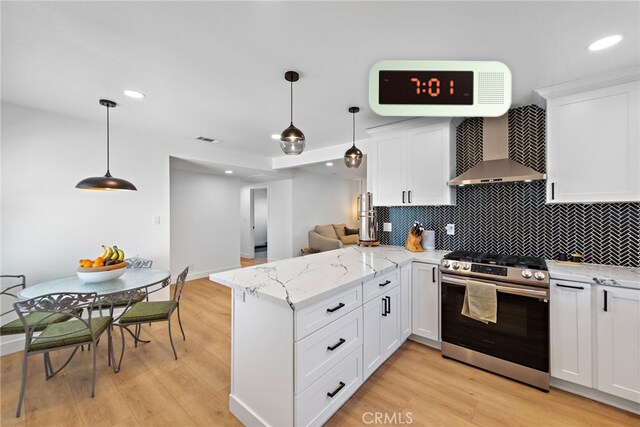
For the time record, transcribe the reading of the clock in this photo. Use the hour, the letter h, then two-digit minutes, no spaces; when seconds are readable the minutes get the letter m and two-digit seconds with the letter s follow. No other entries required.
7h01
